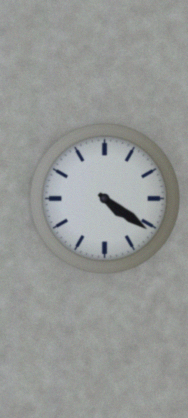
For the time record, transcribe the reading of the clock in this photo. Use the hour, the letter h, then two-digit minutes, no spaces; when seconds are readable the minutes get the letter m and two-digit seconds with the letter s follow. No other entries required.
4h21
